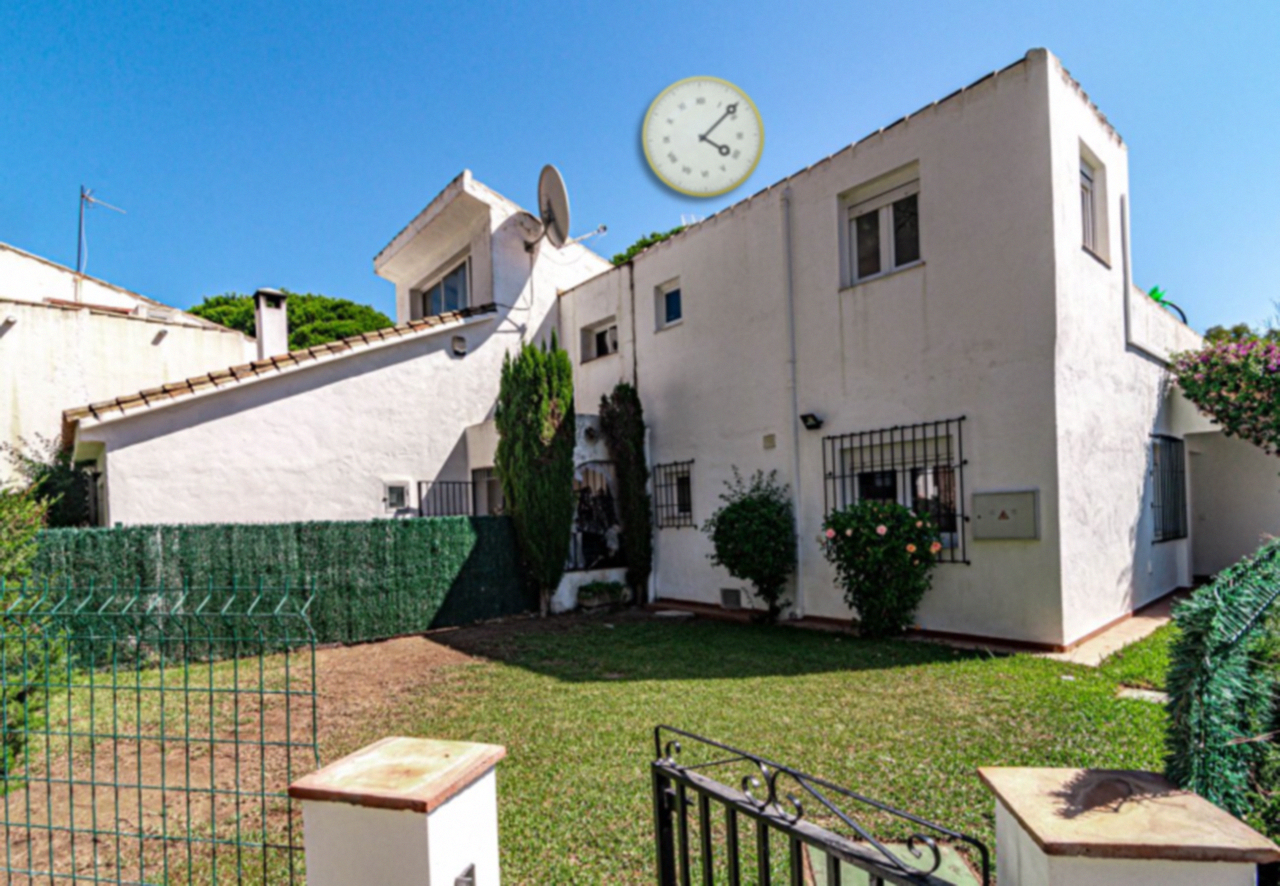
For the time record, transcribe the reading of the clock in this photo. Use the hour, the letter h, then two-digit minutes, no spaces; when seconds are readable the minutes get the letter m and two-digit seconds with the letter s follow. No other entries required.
4h08
